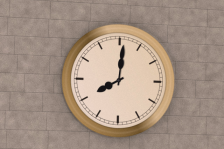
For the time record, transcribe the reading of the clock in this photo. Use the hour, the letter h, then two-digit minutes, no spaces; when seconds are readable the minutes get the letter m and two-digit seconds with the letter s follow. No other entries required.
8h01
